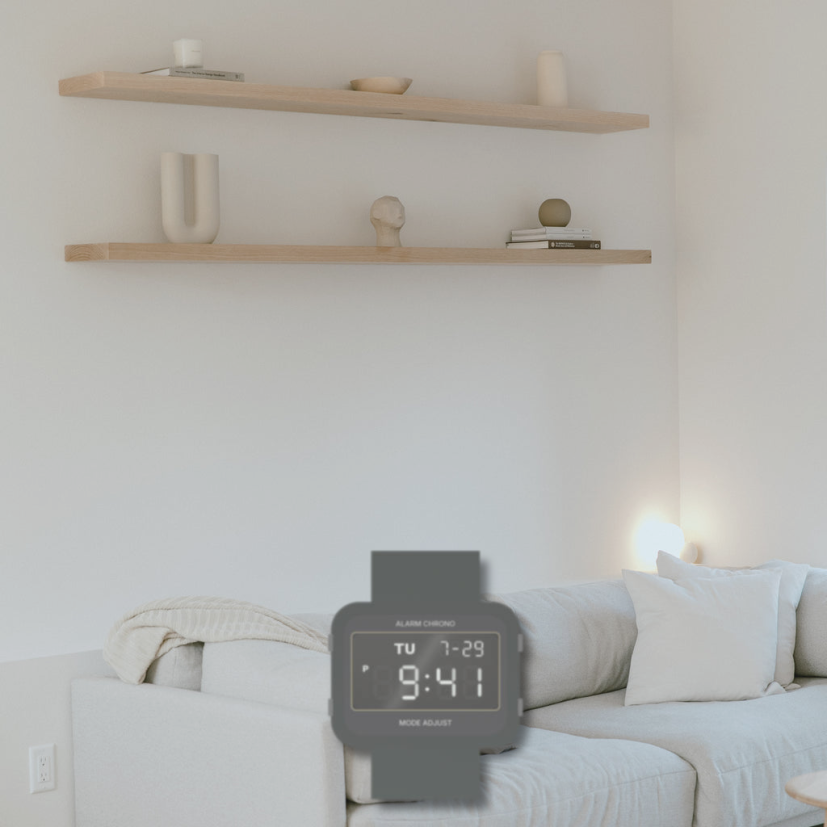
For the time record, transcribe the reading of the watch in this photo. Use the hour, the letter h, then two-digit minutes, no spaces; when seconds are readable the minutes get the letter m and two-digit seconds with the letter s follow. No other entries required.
9h41
